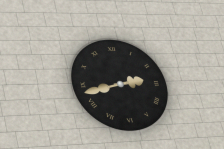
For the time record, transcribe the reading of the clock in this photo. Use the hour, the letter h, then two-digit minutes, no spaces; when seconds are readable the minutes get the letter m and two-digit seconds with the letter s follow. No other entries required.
2h43
